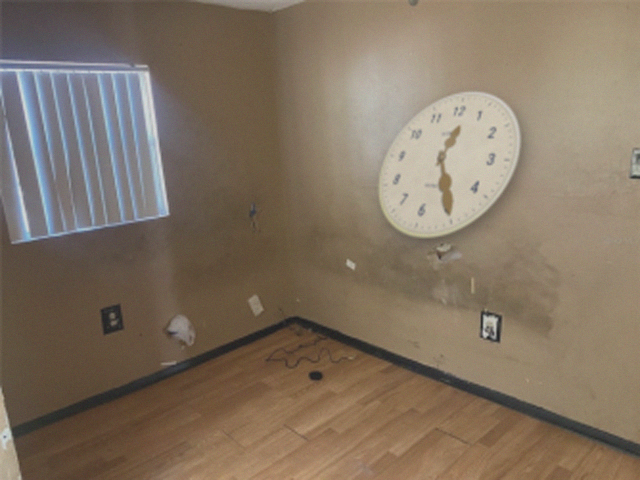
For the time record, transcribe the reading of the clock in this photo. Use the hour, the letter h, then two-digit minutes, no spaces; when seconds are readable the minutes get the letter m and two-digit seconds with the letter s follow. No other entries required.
12h25
